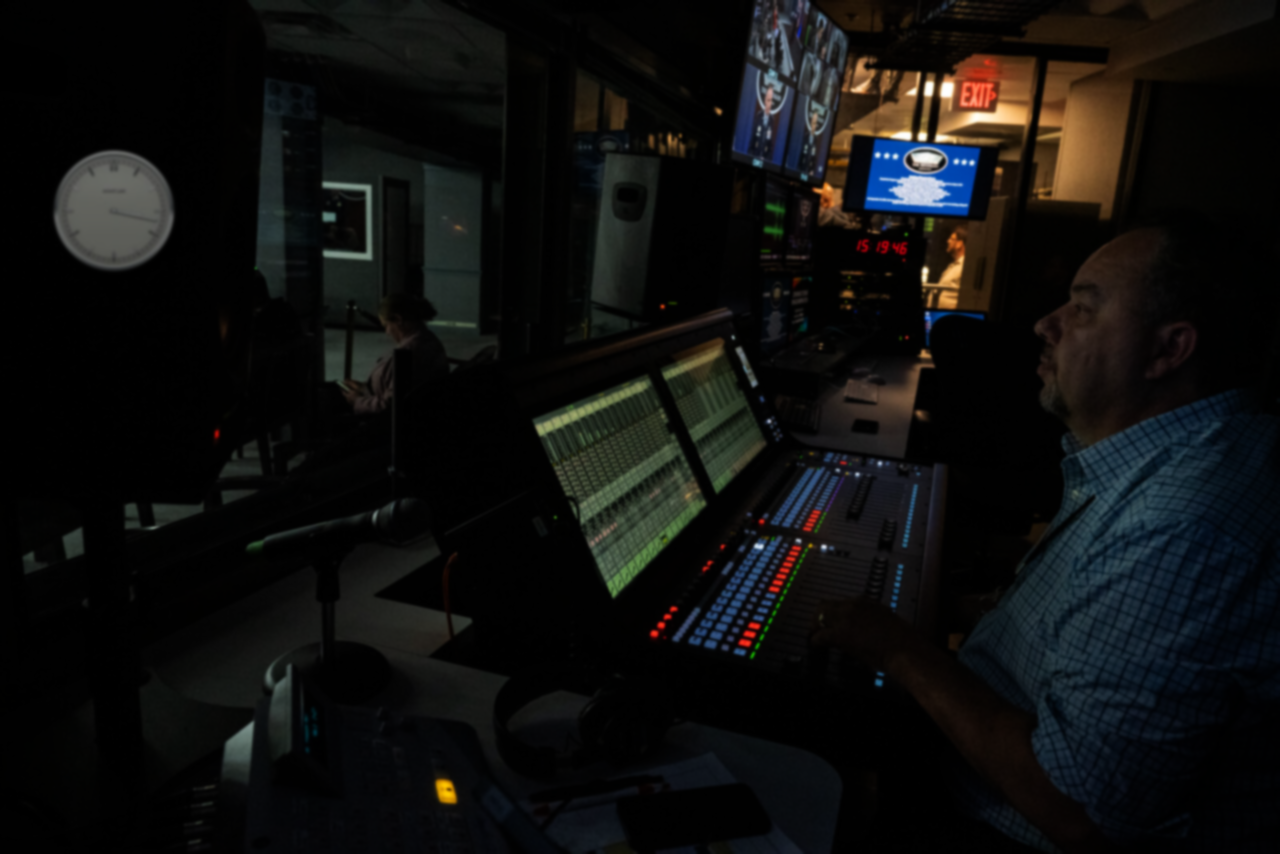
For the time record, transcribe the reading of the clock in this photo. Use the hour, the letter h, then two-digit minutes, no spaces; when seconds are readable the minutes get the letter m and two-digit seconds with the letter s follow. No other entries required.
3h17
